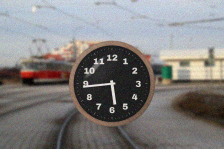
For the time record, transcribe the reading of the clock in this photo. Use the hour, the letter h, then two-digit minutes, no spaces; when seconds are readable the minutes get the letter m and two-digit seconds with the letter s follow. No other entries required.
5h44
